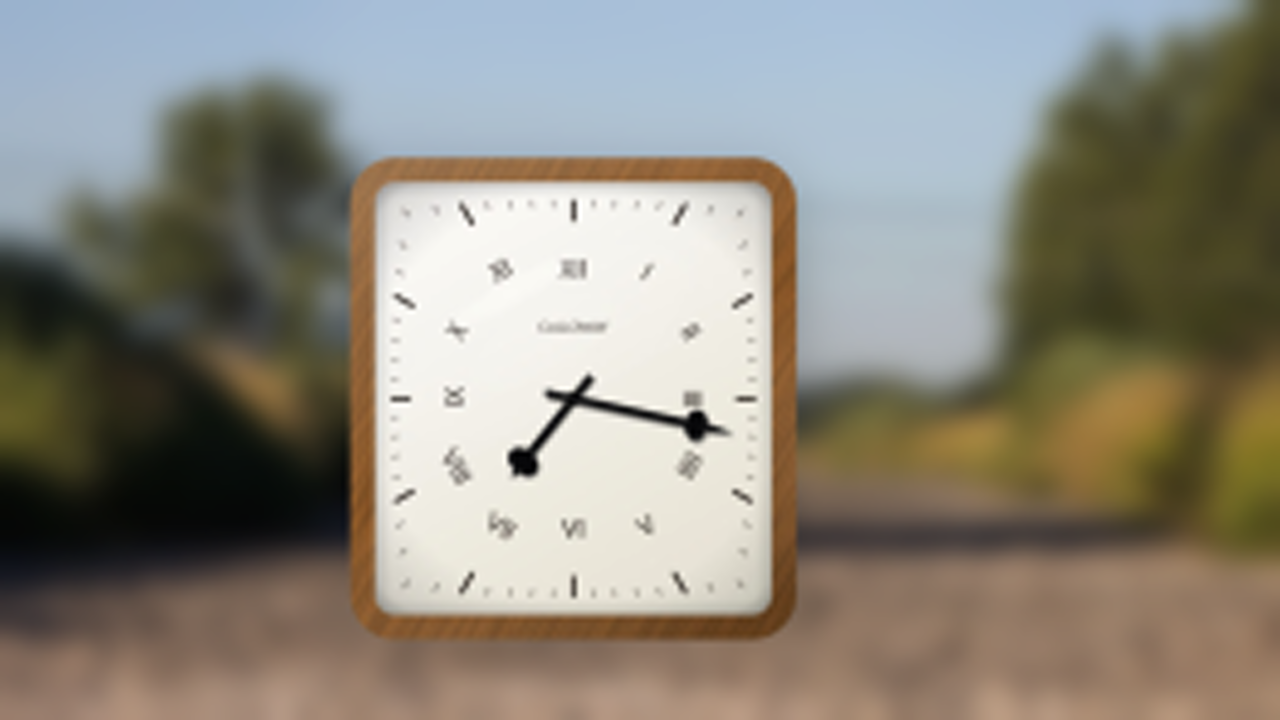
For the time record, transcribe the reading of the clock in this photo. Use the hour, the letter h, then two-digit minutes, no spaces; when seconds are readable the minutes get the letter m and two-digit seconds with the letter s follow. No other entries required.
7h17
